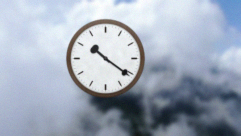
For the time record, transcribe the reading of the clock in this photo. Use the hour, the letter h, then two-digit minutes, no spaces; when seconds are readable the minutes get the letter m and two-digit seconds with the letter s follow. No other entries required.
10h21
